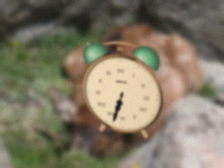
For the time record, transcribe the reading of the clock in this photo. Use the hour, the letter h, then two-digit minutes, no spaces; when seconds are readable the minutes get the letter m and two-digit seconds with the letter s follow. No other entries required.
6h33
